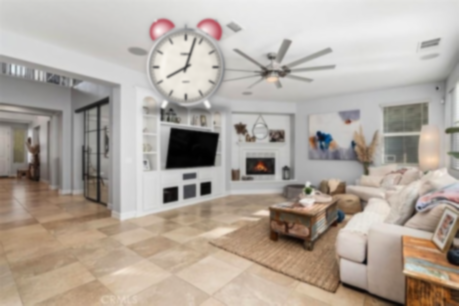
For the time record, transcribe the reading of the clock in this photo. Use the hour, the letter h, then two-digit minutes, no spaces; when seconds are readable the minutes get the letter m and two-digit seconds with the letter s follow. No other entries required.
8h03
